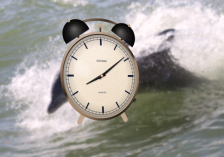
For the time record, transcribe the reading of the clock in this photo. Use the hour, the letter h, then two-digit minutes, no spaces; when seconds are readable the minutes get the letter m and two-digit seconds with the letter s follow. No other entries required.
8h09
